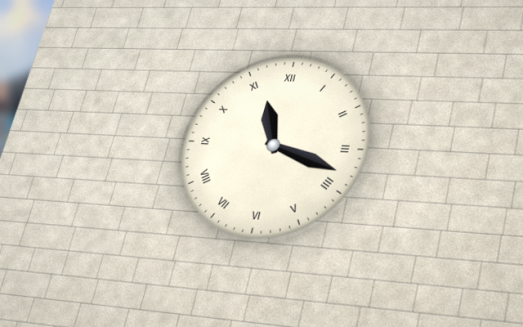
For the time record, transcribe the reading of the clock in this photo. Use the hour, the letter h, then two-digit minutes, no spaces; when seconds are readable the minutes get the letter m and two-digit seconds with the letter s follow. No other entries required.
11h18
